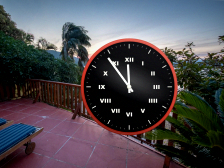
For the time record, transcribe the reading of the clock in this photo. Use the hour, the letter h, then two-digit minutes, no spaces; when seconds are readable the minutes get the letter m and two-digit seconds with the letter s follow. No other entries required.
11h54
